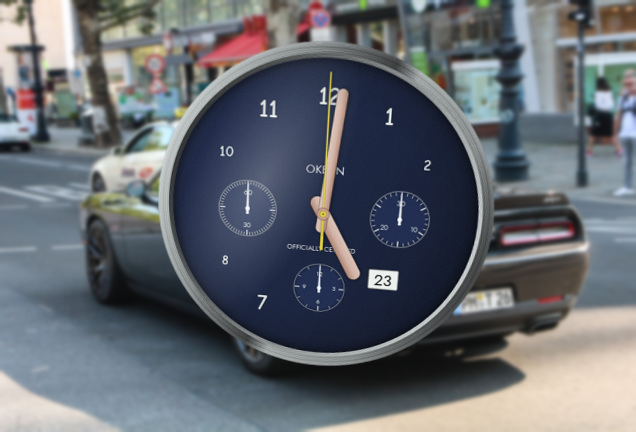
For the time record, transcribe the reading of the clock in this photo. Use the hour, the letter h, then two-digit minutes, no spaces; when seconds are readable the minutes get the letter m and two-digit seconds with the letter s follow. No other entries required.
5h01
